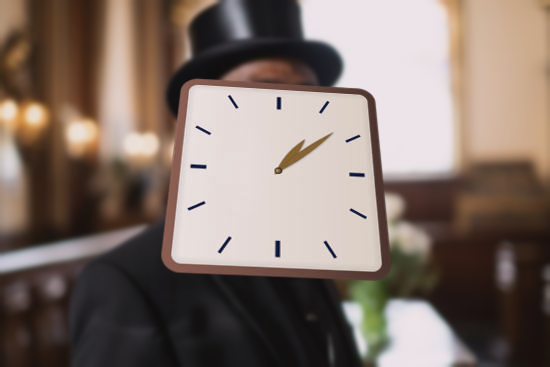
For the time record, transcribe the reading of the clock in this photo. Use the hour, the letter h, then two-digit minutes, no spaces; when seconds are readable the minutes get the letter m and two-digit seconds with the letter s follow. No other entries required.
1h08
